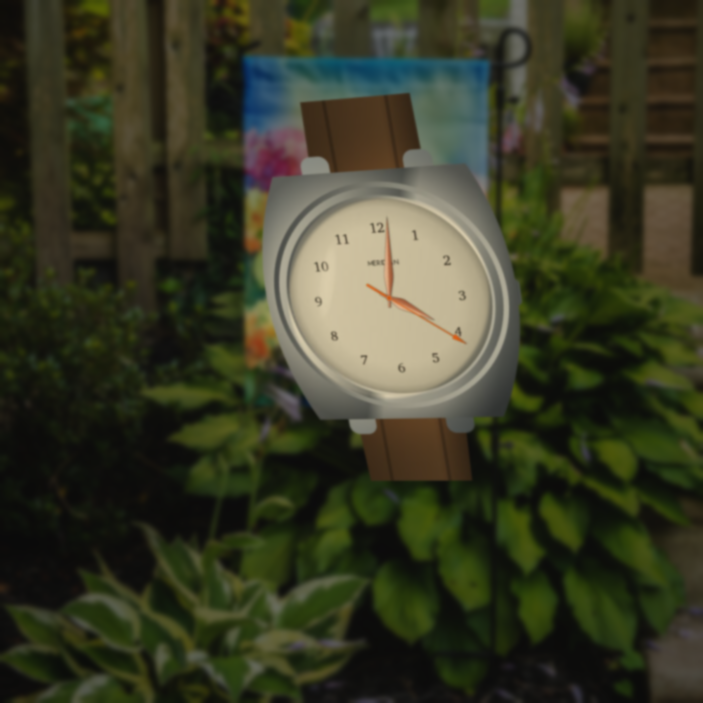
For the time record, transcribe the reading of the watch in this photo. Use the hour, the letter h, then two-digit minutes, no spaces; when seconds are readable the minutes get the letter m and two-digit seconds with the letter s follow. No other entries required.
4h01m21s
